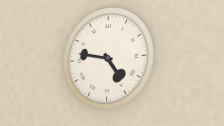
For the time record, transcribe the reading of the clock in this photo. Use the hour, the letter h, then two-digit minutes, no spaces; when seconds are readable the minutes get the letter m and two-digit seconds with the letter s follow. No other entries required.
4h47
